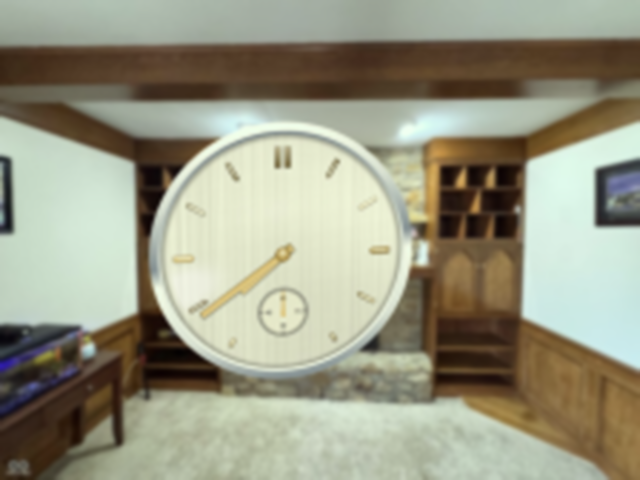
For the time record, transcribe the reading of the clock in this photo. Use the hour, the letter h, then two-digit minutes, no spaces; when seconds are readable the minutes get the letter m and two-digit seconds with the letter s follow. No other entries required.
7h39
